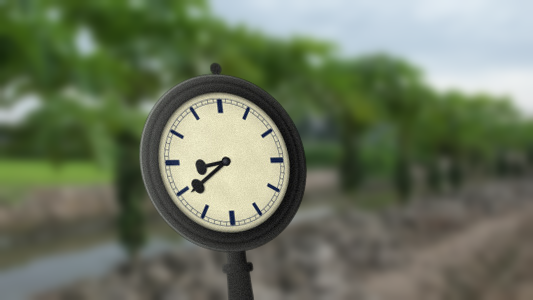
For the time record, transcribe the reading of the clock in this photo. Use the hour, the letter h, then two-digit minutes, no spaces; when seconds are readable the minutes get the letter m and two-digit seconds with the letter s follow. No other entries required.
8h39
